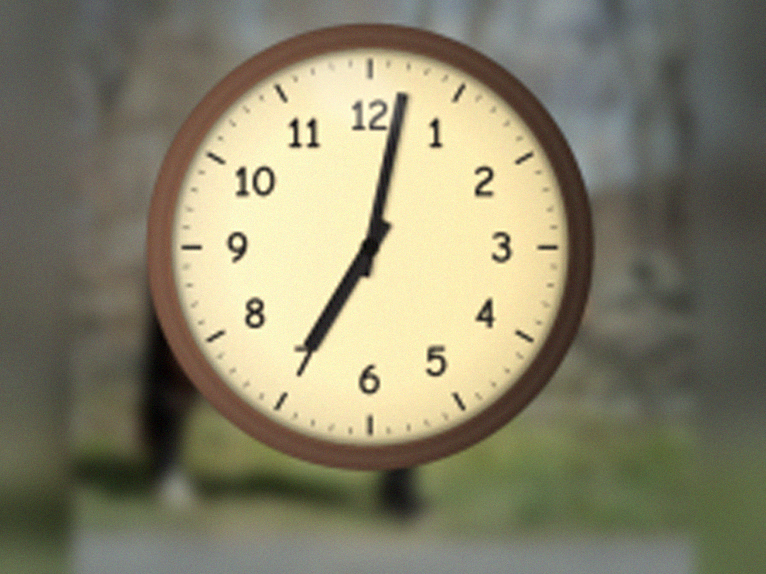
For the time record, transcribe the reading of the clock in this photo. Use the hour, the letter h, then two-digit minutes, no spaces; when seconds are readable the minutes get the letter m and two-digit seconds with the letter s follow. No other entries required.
7h02
